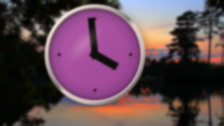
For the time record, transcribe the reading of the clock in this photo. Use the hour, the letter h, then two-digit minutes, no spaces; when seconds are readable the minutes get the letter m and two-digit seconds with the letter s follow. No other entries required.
3h59
